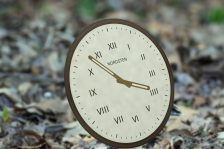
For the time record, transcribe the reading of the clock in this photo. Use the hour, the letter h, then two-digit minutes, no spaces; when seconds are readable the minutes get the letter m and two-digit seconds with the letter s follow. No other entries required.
3h53
